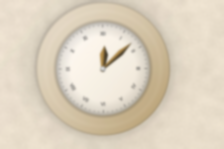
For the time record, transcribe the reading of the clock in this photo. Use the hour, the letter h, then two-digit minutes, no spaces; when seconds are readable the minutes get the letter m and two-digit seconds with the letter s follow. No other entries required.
12h08
